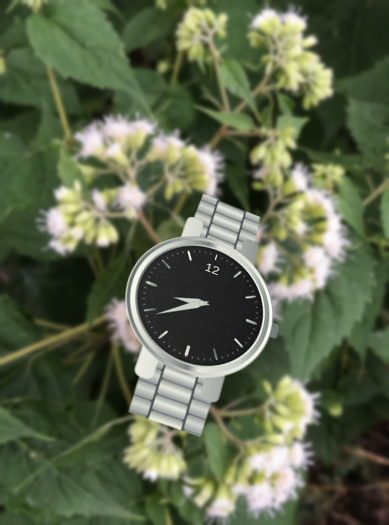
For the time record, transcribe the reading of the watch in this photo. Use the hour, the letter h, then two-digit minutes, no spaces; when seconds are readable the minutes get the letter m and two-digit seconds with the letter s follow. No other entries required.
8h39
